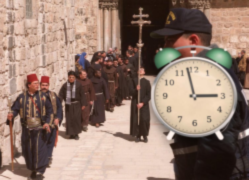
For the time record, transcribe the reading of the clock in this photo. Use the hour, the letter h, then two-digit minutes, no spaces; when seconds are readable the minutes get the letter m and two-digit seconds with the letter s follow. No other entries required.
2h58
